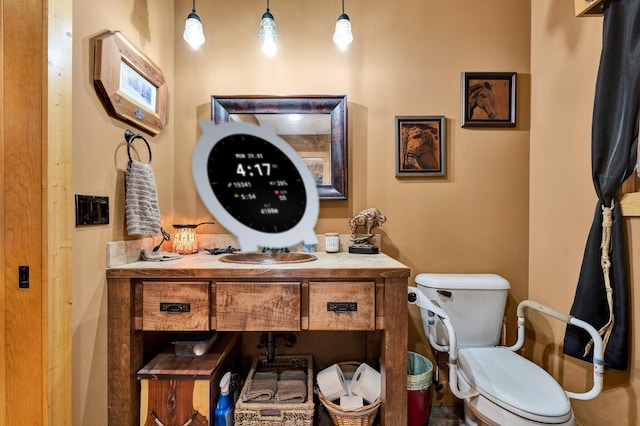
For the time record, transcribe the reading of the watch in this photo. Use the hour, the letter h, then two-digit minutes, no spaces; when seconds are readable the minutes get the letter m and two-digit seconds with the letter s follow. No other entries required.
4h17
